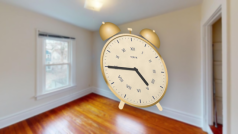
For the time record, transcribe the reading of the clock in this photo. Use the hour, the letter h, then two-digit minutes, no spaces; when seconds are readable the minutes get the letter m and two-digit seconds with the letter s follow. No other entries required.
4h45
